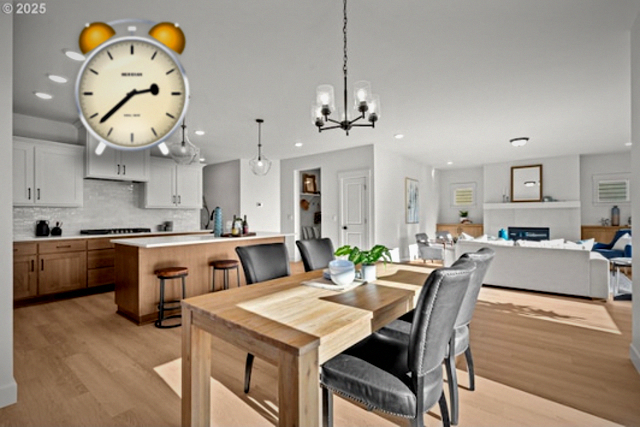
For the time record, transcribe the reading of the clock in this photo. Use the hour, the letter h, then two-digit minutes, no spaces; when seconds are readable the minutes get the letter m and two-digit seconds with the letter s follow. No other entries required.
2h38
